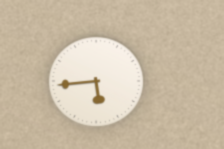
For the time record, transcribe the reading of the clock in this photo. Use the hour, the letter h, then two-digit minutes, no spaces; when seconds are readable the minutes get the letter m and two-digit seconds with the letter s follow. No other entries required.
5h44
